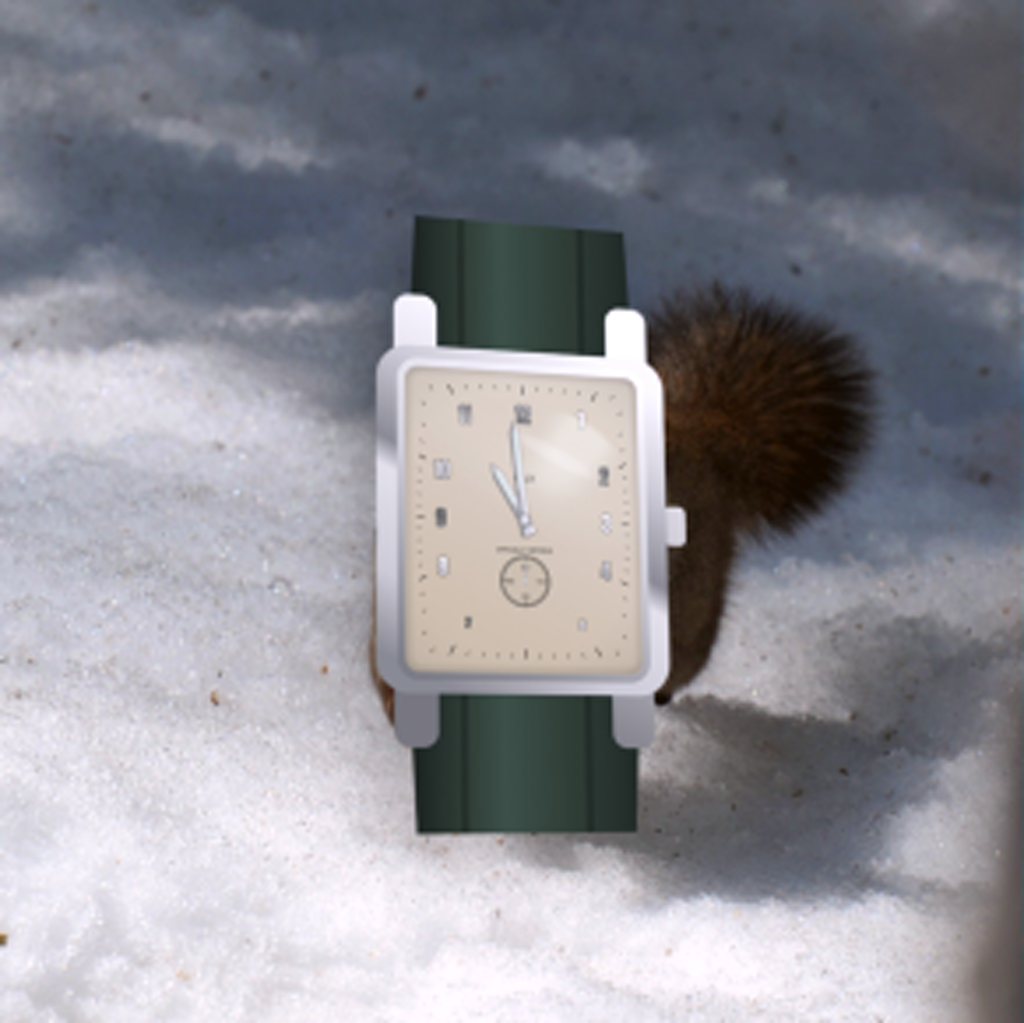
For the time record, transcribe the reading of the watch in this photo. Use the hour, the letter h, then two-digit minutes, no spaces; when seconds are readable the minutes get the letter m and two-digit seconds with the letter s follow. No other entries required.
10h59
